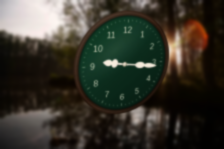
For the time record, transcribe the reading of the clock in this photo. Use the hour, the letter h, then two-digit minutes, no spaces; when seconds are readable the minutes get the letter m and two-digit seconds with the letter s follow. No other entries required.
9h16
